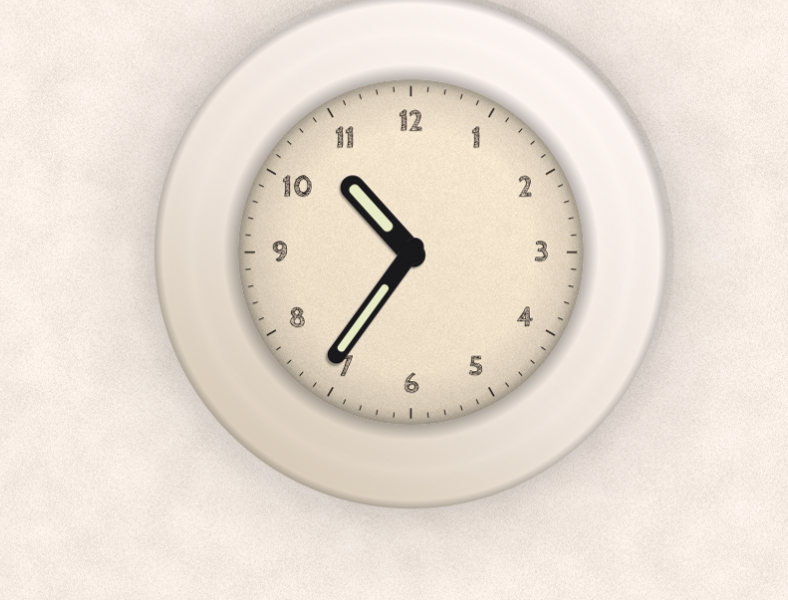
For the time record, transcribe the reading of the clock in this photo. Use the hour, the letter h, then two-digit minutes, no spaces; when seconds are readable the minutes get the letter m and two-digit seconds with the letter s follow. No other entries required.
10h36
